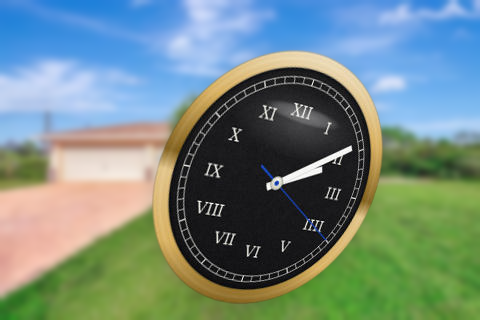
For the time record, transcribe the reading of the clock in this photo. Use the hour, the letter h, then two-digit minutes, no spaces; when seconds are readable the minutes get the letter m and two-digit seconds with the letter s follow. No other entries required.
2h09m20s
